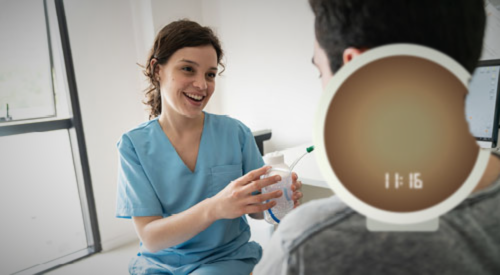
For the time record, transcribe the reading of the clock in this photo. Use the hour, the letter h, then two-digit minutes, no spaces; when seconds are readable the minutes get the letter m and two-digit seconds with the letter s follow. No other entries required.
11h16
